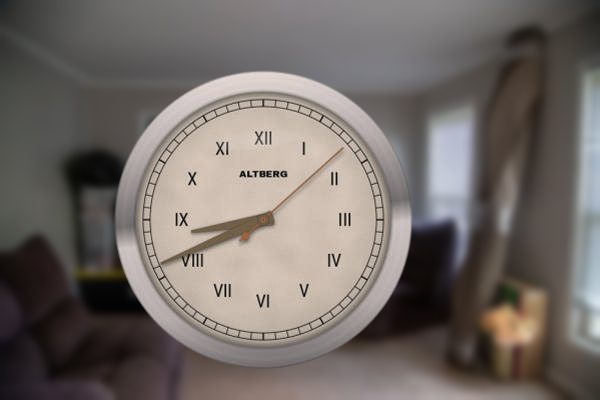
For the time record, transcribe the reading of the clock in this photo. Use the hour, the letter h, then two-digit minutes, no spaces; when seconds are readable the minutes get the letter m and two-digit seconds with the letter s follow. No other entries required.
8h41m08s
